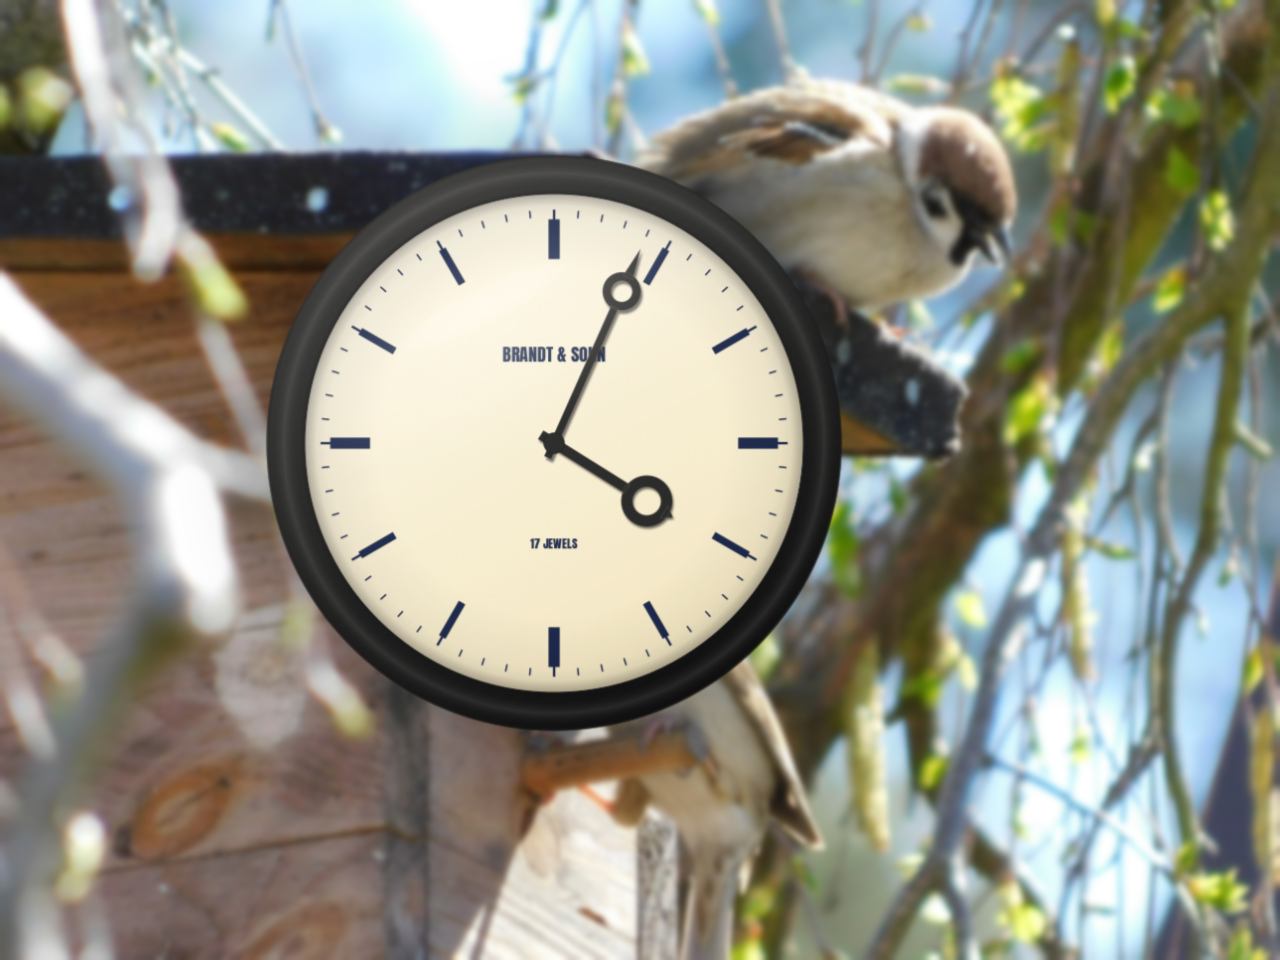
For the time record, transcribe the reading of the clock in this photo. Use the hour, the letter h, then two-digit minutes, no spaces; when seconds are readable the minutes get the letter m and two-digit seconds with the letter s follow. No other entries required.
4h04
